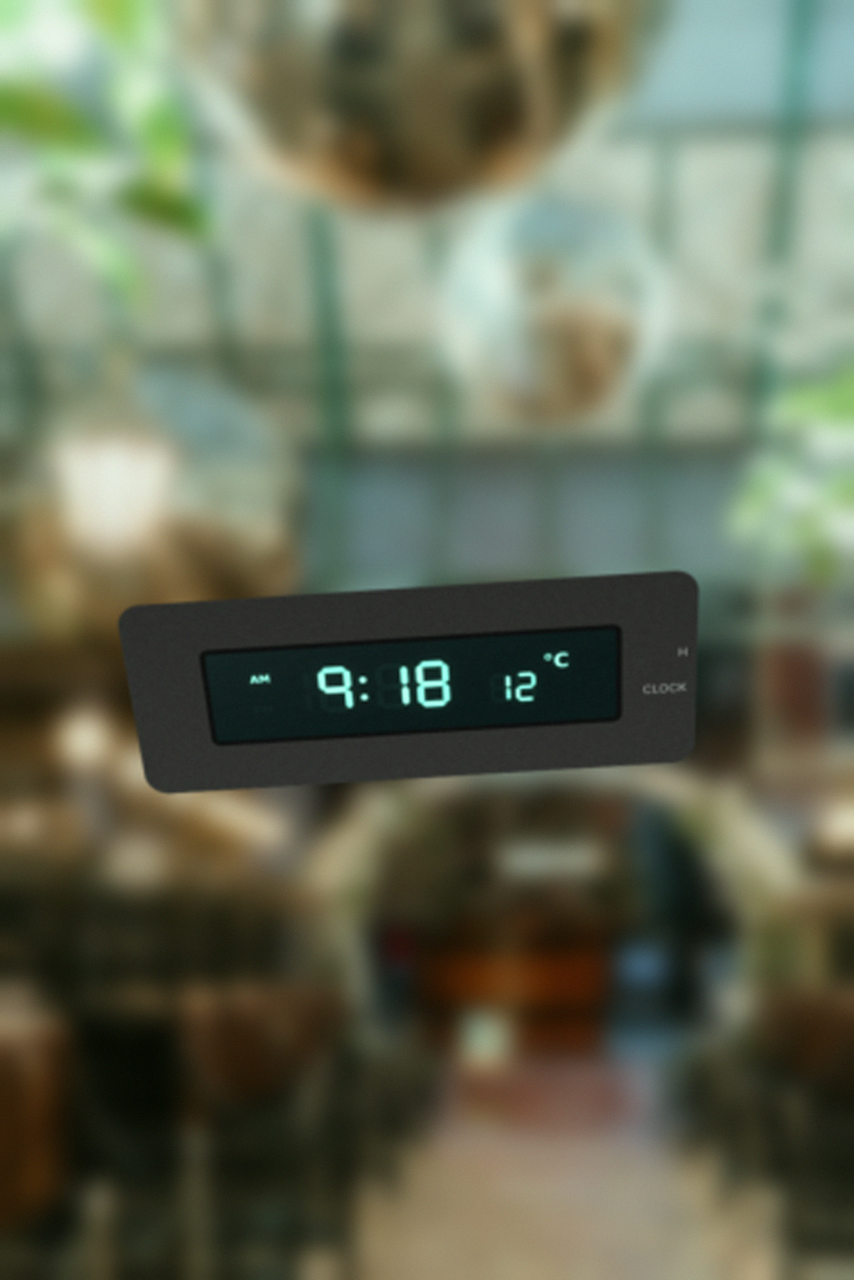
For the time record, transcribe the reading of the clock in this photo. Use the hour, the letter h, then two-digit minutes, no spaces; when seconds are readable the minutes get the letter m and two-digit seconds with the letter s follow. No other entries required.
9h18
